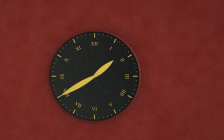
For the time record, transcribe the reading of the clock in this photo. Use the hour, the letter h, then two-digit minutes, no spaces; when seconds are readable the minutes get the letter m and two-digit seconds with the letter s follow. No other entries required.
1h40
